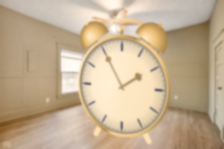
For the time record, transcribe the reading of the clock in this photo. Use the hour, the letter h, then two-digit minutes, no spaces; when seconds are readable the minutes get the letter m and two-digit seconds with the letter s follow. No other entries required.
1h55
